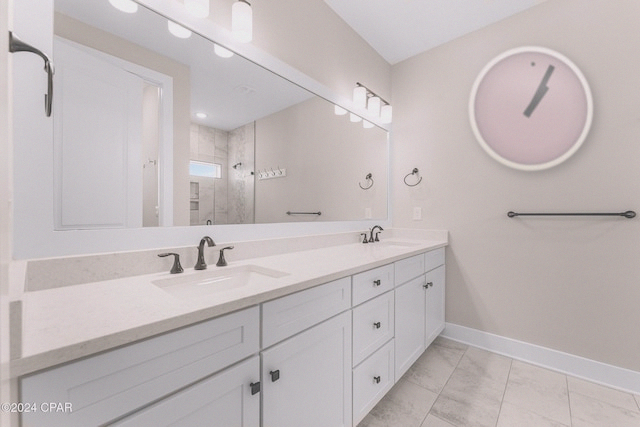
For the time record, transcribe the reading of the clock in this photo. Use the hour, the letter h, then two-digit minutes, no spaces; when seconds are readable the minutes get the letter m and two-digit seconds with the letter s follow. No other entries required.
1h04
